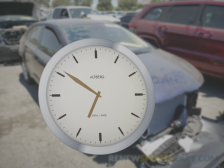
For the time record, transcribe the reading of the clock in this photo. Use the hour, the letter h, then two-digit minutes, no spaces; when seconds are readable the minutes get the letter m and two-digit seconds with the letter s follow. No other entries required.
6h51
